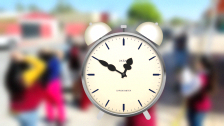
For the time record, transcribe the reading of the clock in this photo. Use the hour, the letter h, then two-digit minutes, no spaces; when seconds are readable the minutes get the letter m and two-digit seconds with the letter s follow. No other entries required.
12h50
